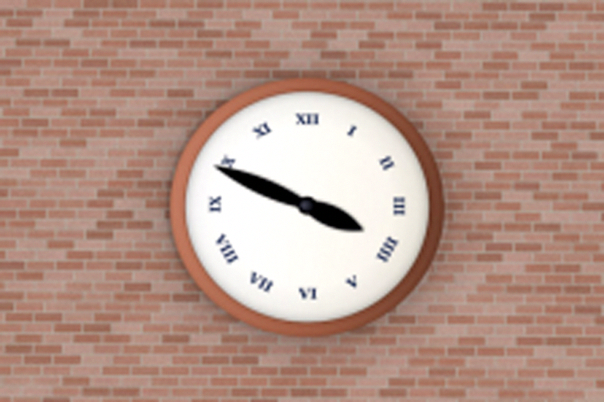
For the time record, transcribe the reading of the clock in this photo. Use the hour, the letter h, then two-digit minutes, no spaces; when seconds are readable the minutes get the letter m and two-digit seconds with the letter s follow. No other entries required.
3h49
